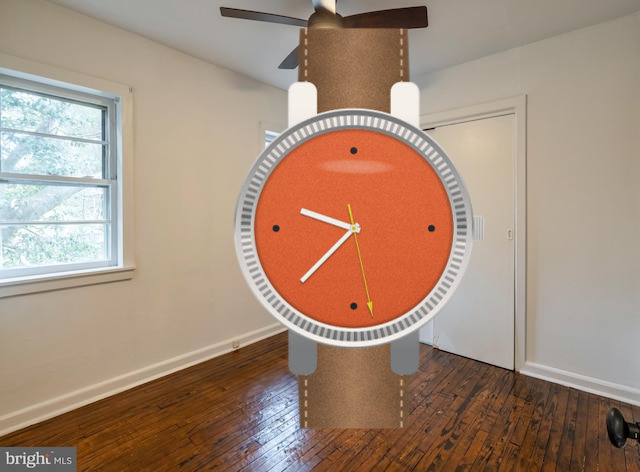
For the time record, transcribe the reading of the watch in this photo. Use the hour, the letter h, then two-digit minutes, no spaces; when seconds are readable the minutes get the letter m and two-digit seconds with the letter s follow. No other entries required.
9h37m28s
